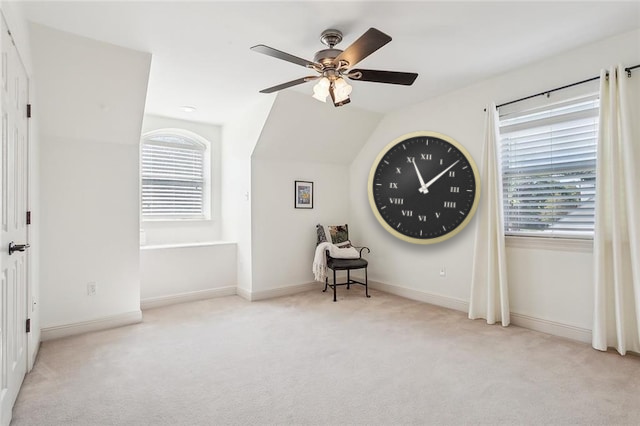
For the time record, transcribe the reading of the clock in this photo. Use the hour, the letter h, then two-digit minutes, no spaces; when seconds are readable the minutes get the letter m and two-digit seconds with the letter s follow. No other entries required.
11h08
